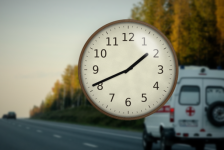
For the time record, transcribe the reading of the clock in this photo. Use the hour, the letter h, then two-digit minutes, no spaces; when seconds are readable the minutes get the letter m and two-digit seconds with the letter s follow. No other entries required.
1h41
